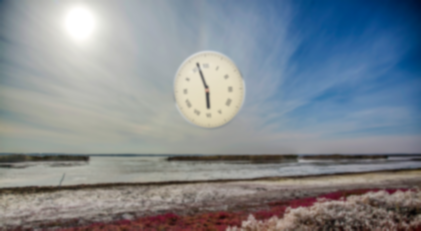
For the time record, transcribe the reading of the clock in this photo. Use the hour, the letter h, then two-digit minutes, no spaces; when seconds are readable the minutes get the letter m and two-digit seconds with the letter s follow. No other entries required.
5h57
